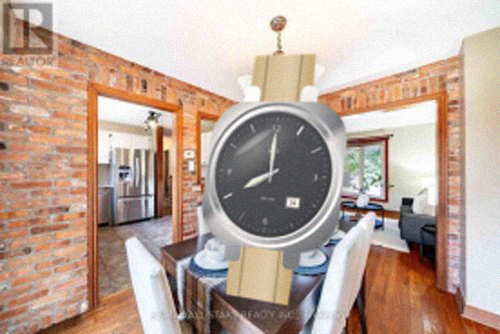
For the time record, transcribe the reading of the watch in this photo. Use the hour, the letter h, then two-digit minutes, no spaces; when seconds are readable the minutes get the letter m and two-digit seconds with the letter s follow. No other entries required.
8h00
